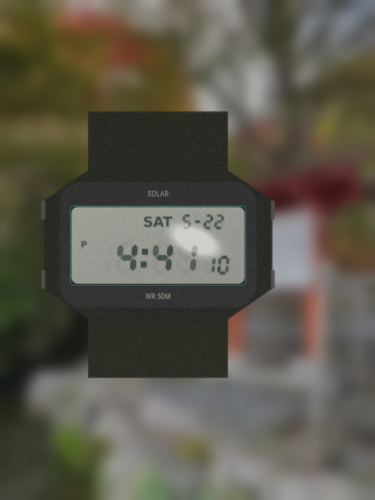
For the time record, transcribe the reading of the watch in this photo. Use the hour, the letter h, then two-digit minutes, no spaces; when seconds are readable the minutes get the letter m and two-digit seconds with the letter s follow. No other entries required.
4h41m10s
